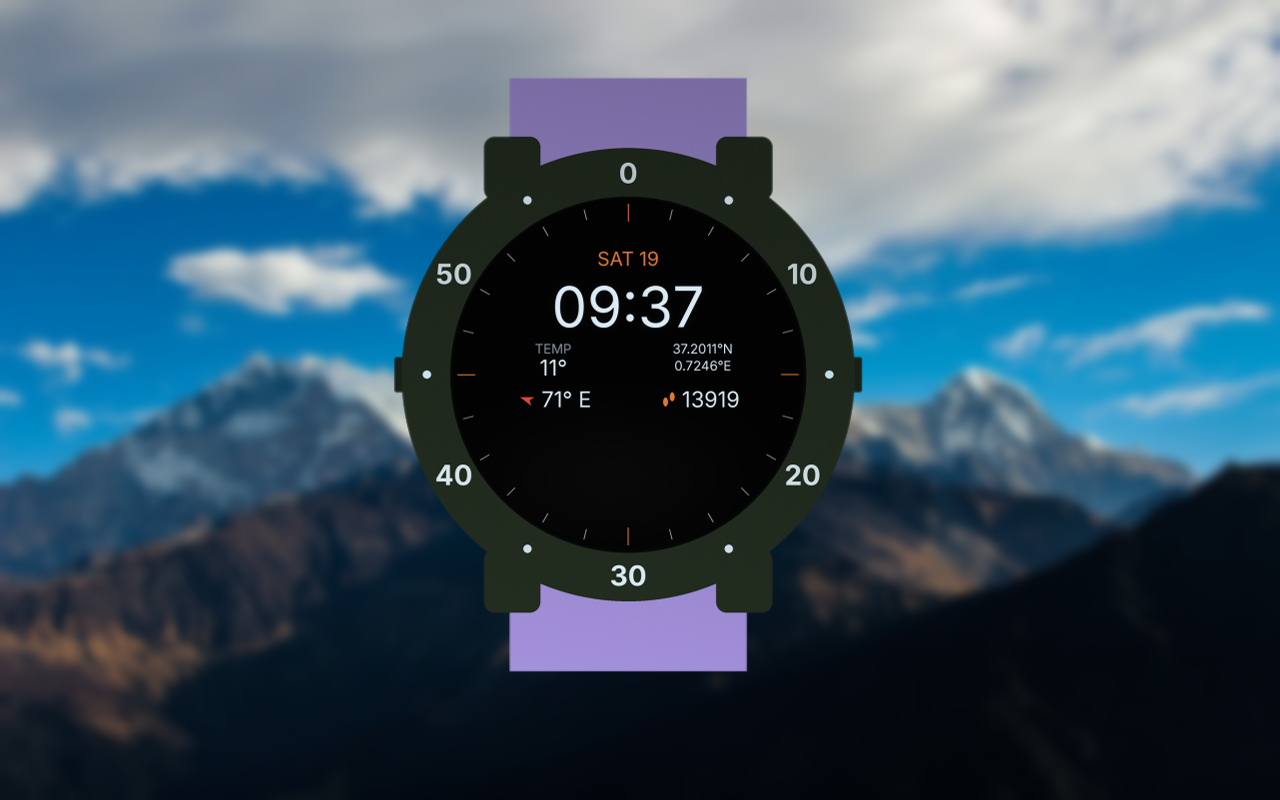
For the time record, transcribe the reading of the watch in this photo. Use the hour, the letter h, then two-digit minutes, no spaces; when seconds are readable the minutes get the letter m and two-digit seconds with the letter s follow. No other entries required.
9h37
